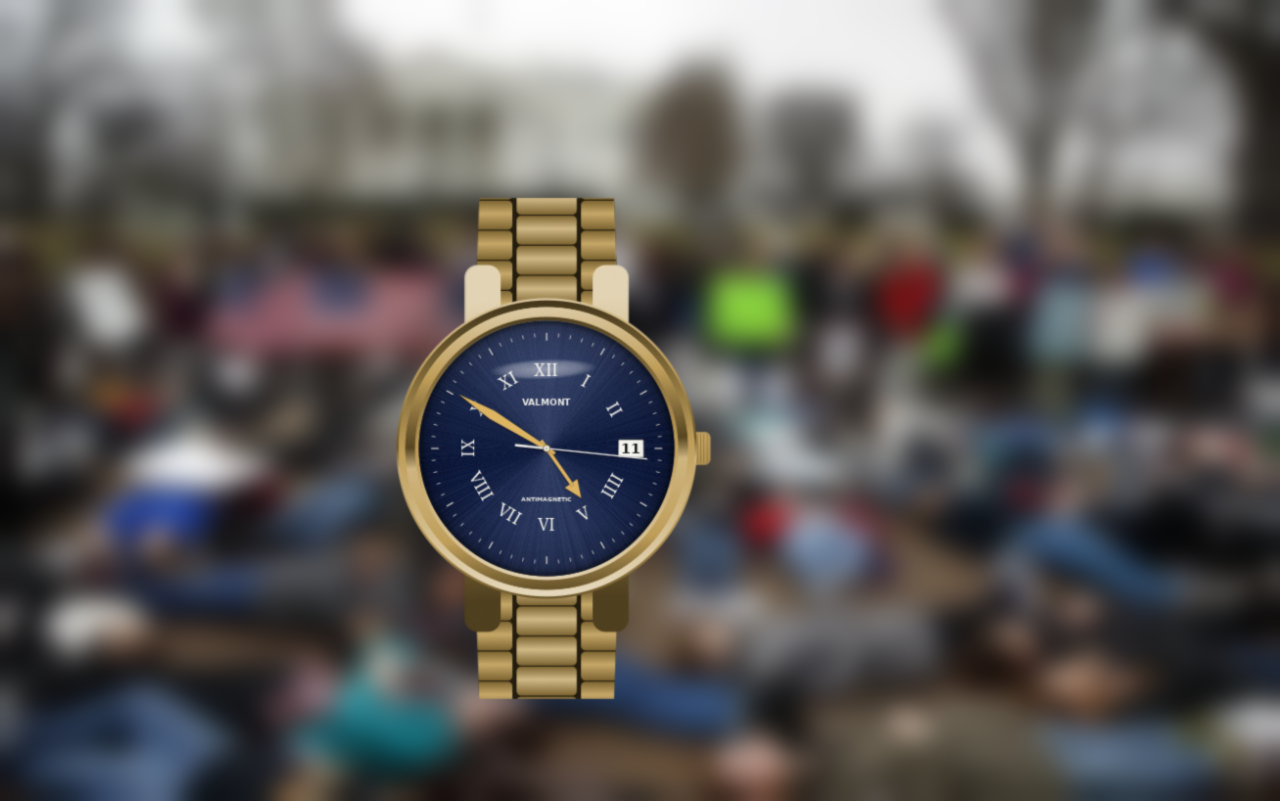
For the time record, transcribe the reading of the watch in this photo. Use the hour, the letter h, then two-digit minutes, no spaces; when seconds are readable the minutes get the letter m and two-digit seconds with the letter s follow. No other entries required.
4h50m16s
